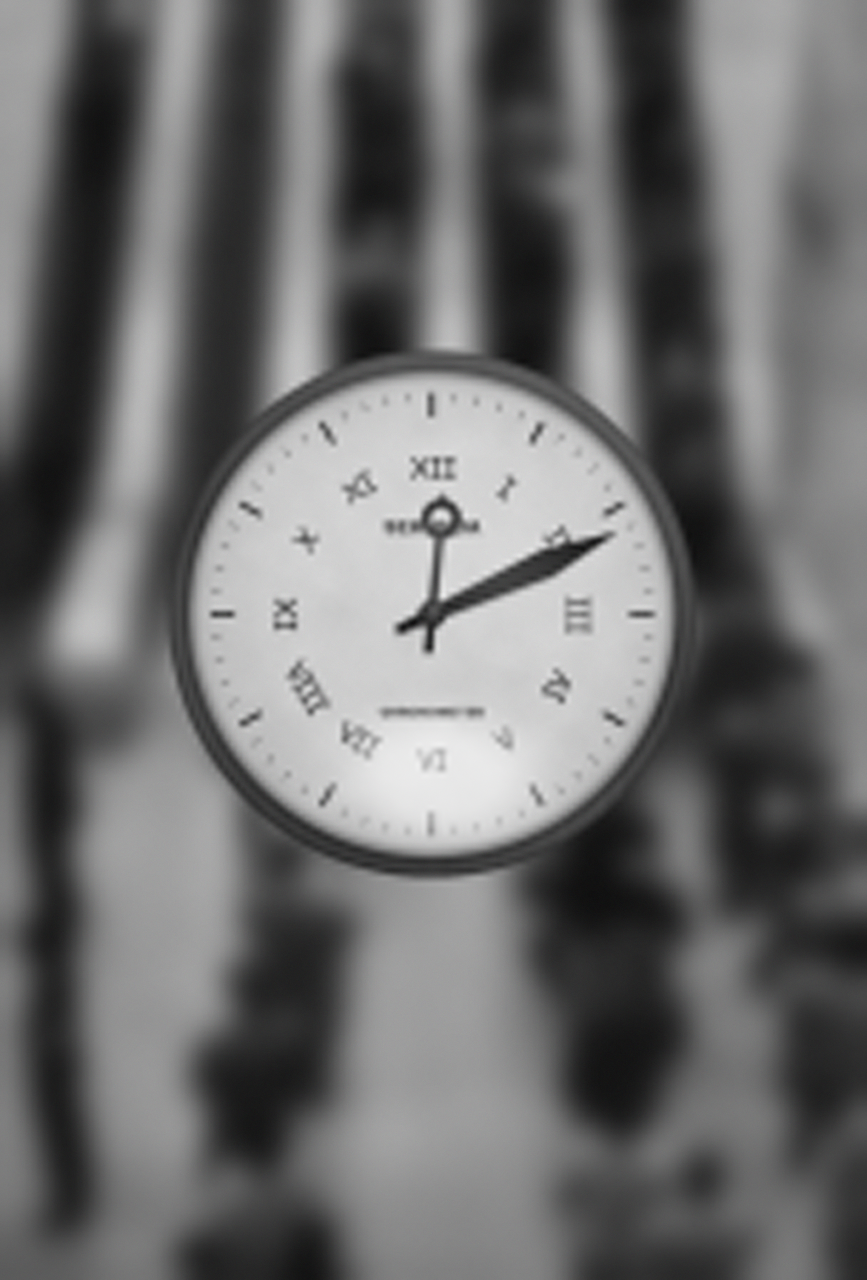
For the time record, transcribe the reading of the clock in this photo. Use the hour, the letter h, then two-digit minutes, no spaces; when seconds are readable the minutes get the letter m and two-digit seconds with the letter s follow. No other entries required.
12h11
